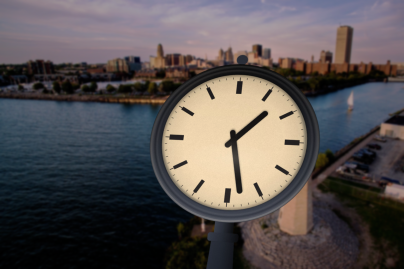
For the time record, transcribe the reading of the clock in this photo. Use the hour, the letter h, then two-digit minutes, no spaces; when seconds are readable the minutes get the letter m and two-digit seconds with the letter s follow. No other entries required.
1h28
